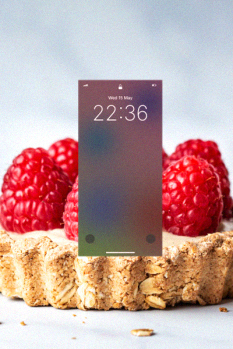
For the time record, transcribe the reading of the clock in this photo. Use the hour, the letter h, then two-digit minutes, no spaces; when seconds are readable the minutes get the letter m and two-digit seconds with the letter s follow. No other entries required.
22h36
